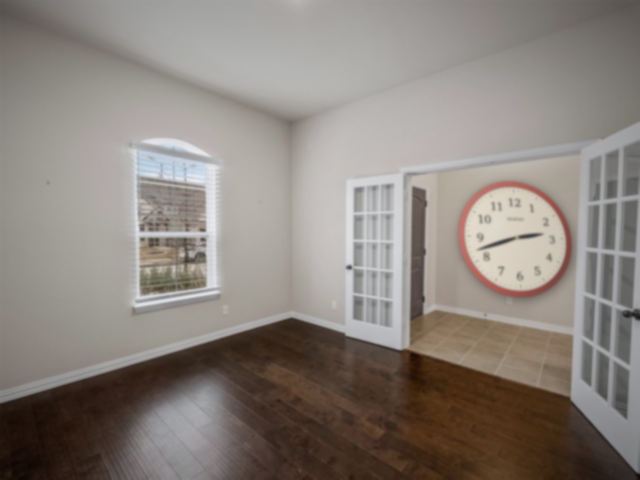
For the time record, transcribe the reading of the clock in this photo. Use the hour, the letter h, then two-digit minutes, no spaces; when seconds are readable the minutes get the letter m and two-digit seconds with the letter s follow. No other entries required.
2h42
